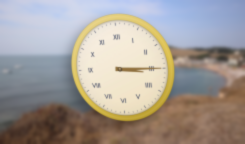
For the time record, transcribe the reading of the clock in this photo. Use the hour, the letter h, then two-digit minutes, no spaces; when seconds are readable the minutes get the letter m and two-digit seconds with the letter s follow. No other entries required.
3h15
